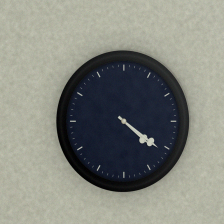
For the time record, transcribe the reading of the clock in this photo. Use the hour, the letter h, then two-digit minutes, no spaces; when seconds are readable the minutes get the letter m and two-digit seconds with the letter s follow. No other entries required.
4h21
